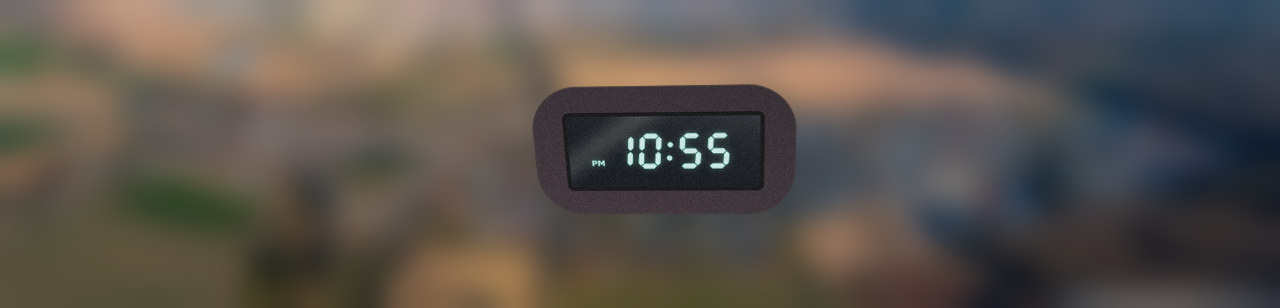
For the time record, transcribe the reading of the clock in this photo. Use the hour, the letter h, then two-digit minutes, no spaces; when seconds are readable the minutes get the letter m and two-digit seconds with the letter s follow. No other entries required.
10h55
